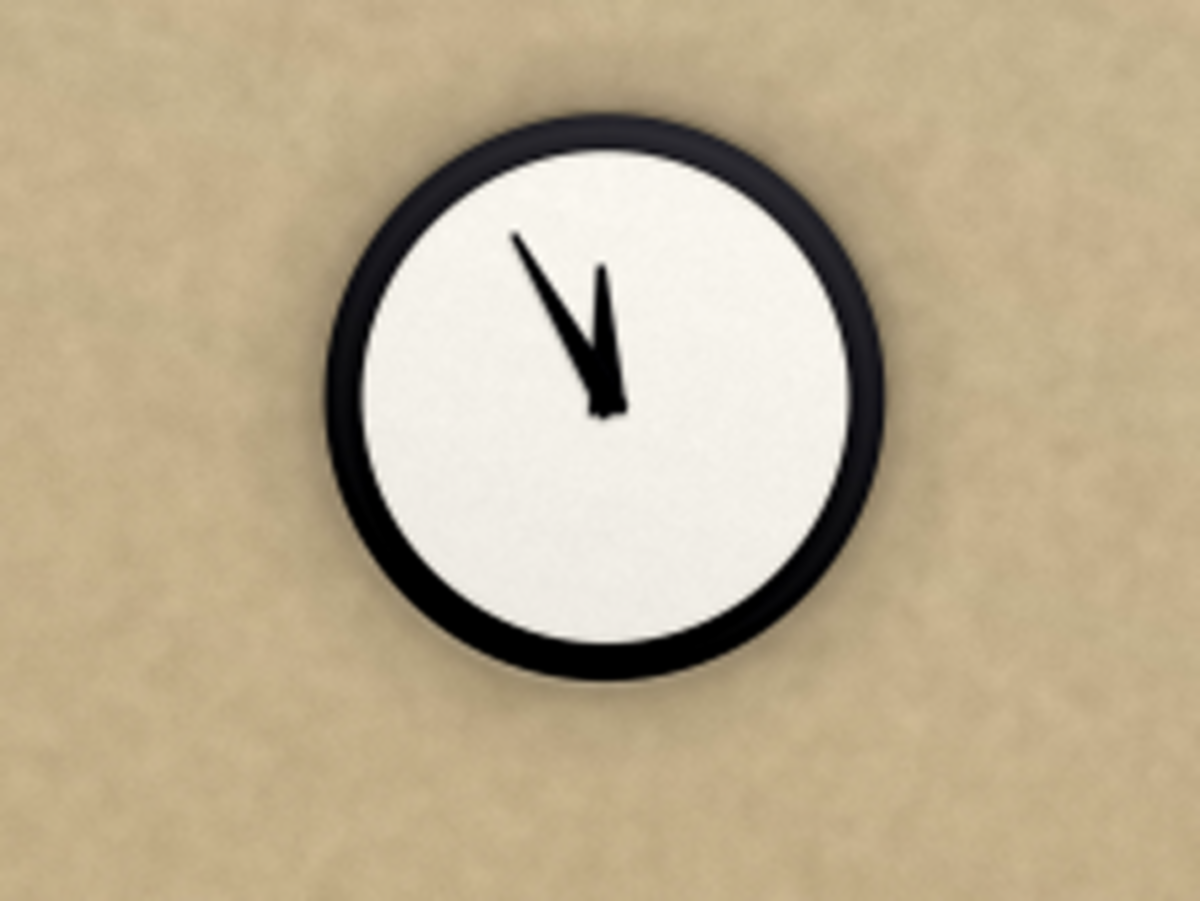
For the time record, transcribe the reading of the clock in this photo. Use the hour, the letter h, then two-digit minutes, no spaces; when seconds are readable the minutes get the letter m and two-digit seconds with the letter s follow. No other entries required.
11h55
